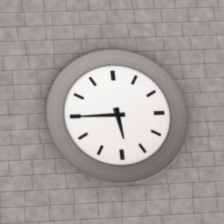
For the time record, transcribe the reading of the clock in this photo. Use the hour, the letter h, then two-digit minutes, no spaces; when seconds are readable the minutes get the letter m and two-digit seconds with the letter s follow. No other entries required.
5h45
